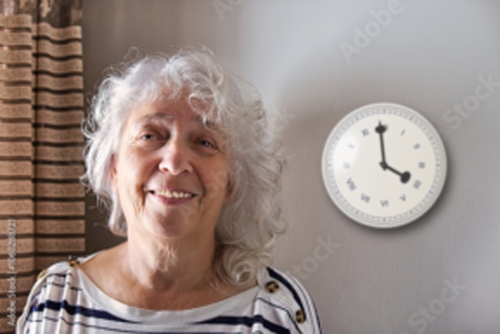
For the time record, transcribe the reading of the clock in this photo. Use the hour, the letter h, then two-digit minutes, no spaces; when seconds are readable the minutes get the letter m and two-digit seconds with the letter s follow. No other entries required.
3h59
